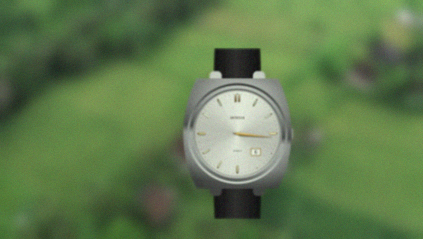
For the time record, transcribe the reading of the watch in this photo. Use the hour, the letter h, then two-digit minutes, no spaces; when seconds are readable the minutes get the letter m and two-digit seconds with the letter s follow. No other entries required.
3h16
